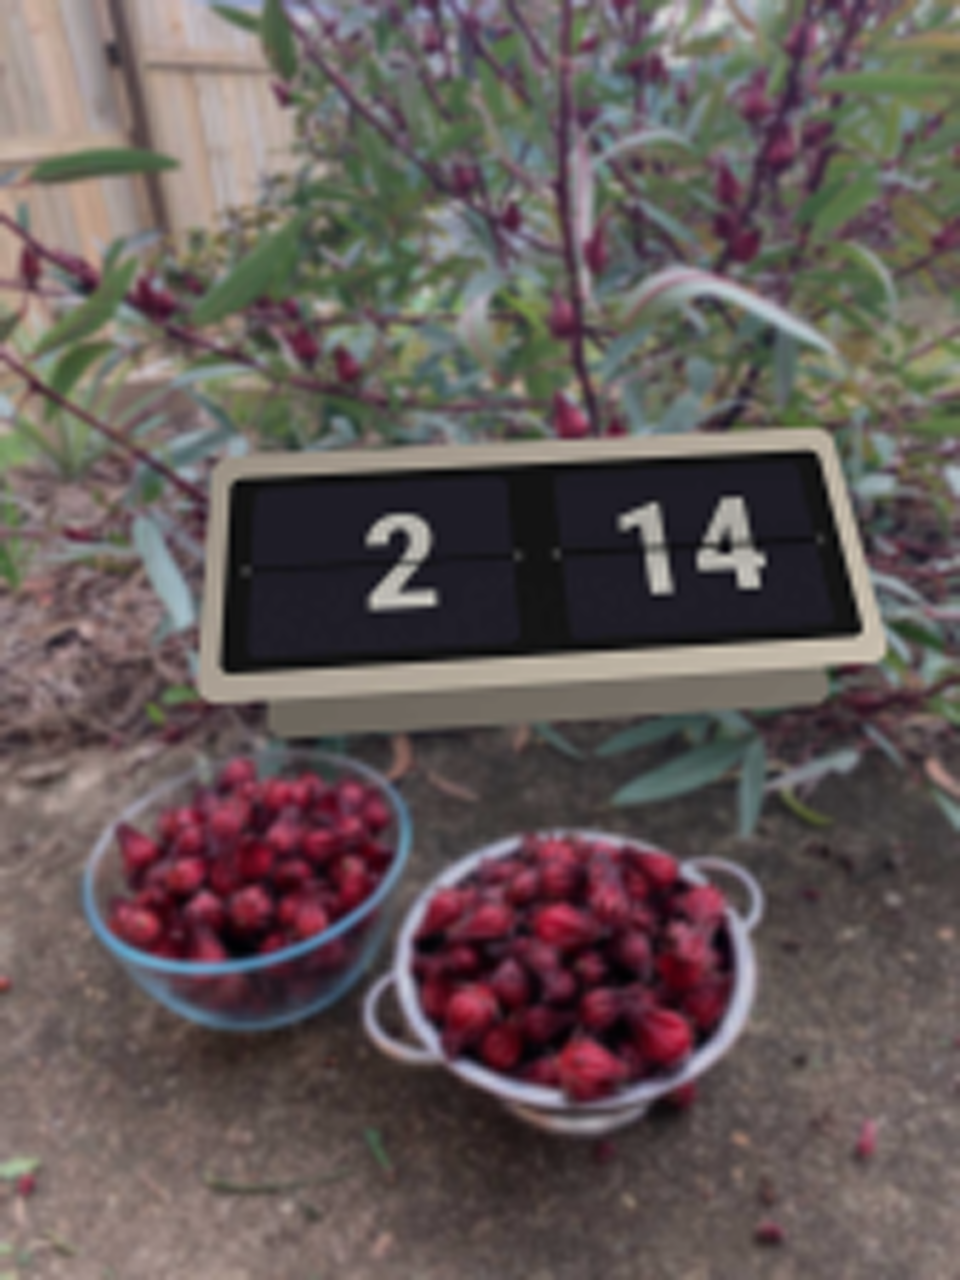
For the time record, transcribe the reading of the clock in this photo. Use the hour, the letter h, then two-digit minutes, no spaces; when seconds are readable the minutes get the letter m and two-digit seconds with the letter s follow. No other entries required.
2h14
